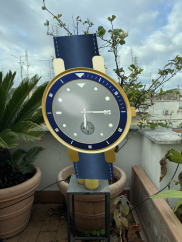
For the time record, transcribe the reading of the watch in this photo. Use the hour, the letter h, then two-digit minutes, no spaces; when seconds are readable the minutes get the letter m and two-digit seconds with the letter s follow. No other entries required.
6h15
